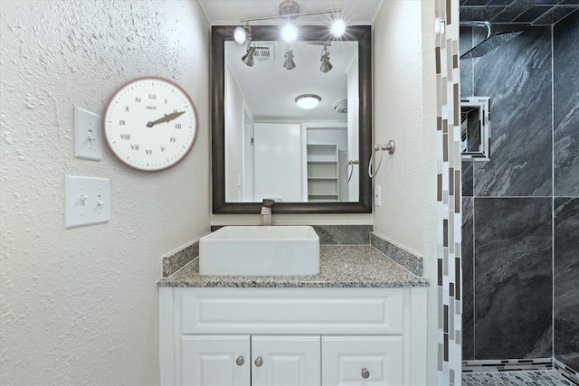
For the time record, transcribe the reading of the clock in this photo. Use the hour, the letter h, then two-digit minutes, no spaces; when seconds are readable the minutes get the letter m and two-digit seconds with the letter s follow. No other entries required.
2h11
